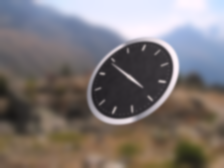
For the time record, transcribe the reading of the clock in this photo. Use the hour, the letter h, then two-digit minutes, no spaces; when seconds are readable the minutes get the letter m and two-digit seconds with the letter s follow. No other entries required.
3h49
